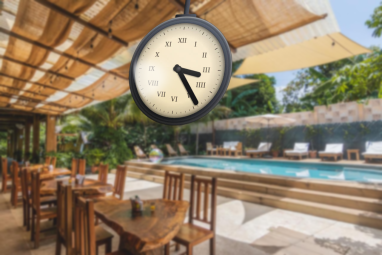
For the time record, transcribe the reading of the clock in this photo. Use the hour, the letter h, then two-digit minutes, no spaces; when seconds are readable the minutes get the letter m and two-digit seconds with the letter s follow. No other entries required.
3h24
